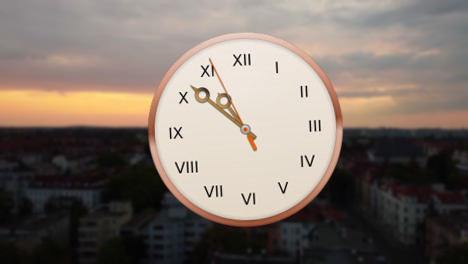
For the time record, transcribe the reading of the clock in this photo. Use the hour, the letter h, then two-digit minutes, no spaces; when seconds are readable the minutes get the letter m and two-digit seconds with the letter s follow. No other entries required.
10h51m56s
